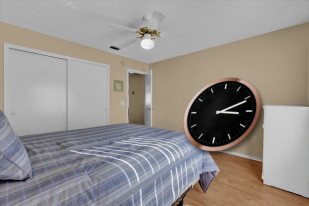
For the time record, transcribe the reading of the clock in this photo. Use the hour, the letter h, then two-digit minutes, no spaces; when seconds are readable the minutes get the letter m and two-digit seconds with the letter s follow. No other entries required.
3h11
